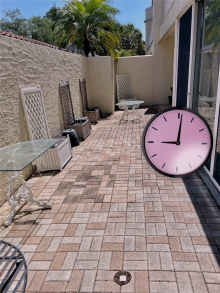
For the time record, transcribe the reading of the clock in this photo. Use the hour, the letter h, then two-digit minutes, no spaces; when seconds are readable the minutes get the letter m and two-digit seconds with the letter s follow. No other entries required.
9h01
